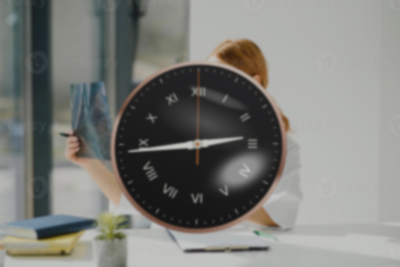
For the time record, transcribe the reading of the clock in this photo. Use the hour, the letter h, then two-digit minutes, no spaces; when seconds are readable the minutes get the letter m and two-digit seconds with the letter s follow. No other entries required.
2h44m00s
